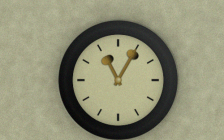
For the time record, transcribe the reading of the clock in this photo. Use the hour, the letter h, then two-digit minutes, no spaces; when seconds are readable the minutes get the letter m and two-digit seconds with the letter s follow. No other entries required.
11h05
